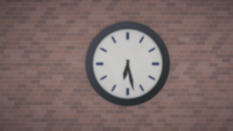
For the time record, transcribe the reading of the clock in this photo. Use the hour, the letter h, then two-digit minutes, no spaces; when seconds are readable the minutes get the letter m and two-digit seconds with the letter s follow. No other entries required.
6h28
